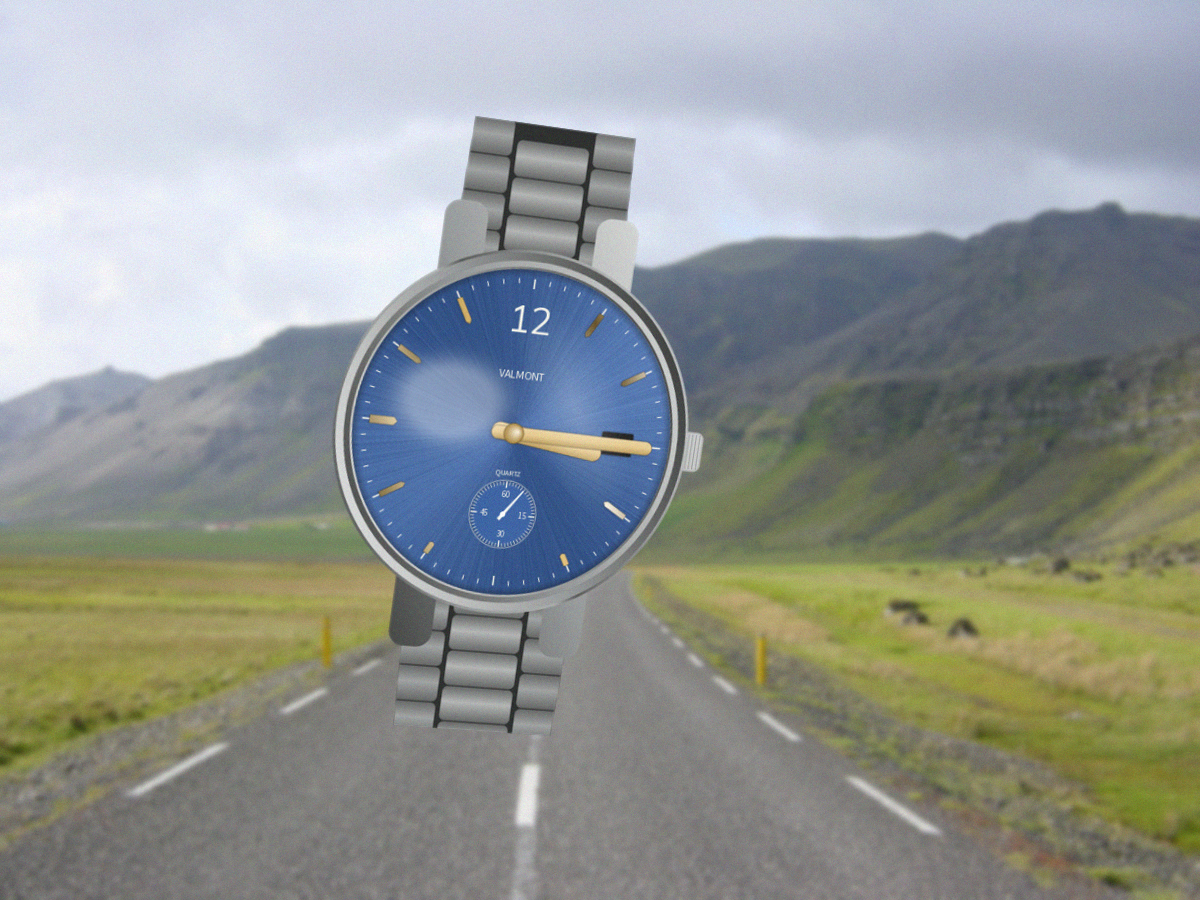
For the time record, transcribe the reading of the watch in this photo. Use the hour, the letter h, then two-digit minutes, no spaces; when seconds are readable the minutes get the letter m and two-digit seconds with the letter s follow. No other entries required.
3h15m06s
